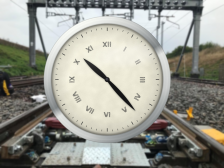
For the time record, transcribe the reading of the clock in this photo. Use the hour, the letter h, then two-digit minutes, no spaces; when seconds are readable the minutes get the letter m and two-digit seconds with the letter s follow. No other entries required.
10h23
